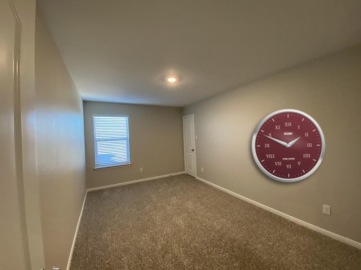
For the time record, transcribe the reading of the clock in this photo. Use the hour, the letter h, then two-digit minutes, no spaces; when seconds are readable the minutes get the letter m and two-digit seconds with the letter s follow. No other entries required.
1h49
